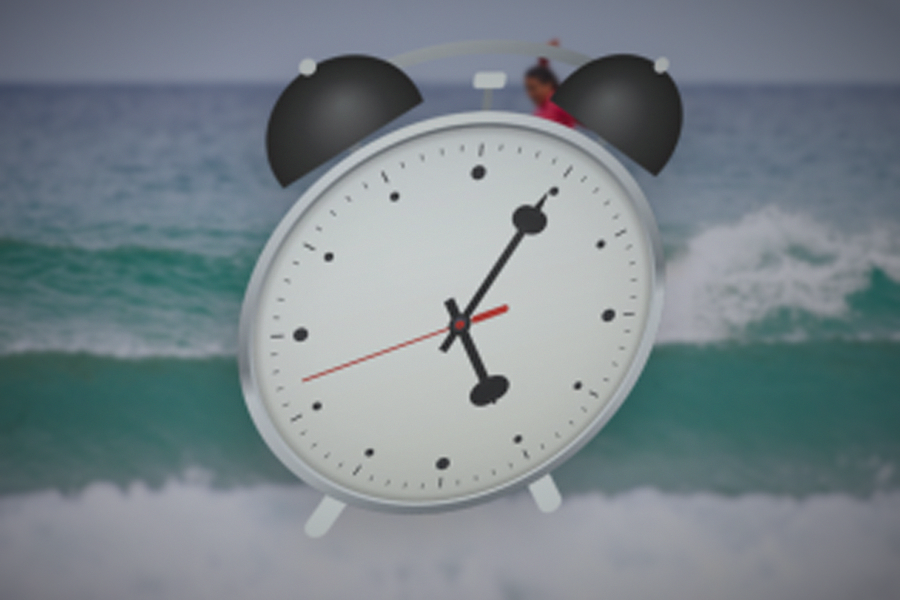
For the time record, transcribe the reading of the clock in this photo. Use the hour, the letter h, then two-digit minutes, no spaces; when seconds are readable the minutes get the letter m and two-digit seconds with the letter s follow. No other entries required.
5h04m42s
